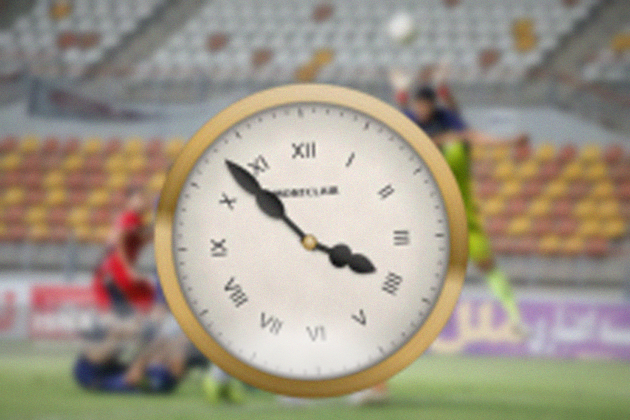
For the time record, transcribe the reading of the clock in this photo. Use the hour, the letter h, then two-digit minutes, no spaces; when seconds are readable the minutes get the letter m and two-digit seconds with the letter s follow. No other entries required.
3h53
